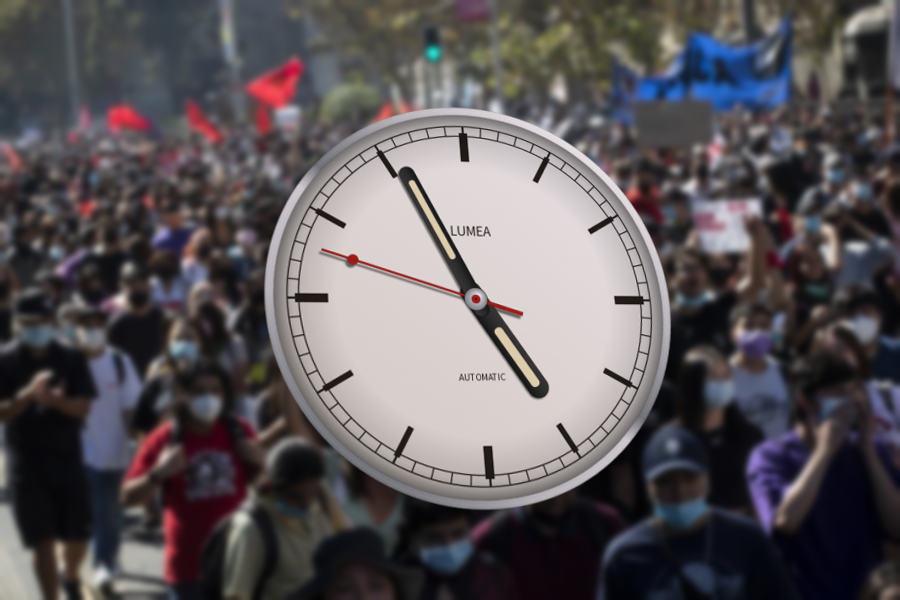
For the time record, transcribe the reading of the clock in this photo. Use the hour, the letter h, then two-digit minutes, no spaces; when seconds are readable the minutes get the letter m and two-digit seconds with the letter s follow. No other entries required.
4h55m48s
